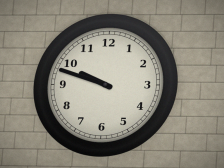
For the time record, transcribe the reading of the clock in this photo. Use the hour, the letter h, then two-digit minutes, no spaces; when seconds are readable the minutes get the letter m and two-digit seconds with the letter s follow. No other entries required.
9h48
